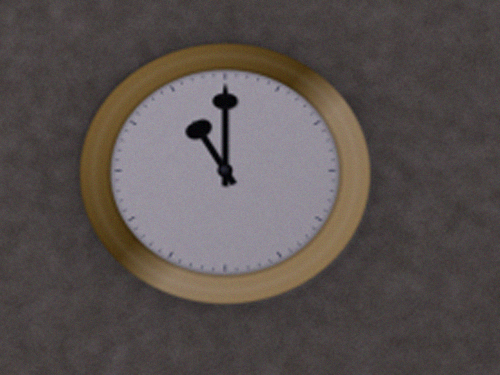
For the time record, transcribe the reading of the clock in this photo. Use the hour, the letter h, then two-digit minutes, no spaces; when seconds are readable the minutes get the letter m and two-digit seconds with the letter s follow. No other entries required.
11h00
